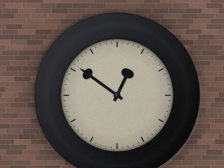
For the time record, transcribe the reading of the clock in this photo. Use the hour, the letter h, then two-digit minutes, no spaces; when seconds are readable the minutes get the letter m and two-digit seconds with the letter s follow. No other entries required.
12h51
